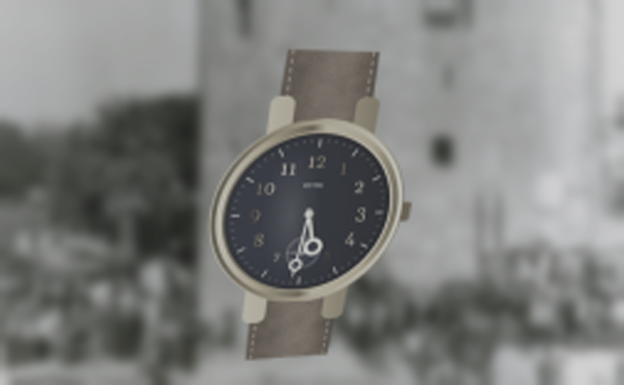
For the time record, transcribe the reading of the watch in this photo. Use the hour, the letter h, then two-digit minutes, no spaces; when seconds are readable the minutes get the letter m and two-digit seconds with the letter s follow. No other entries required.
5h31
